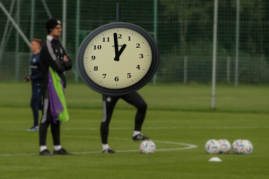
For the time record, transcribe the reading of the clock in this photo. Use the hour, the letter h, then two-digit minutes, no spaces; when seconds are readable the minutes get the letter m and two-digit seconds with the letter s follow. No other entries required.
12h59
